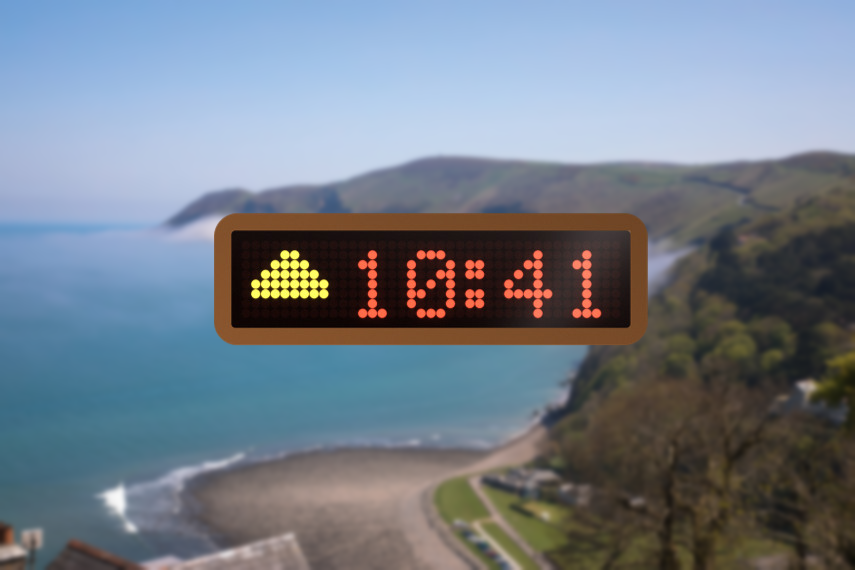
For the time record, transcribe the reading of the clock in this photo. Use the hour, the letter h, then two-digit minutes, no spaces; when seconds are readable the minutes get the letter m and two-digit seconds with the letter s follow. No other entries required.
10h41
